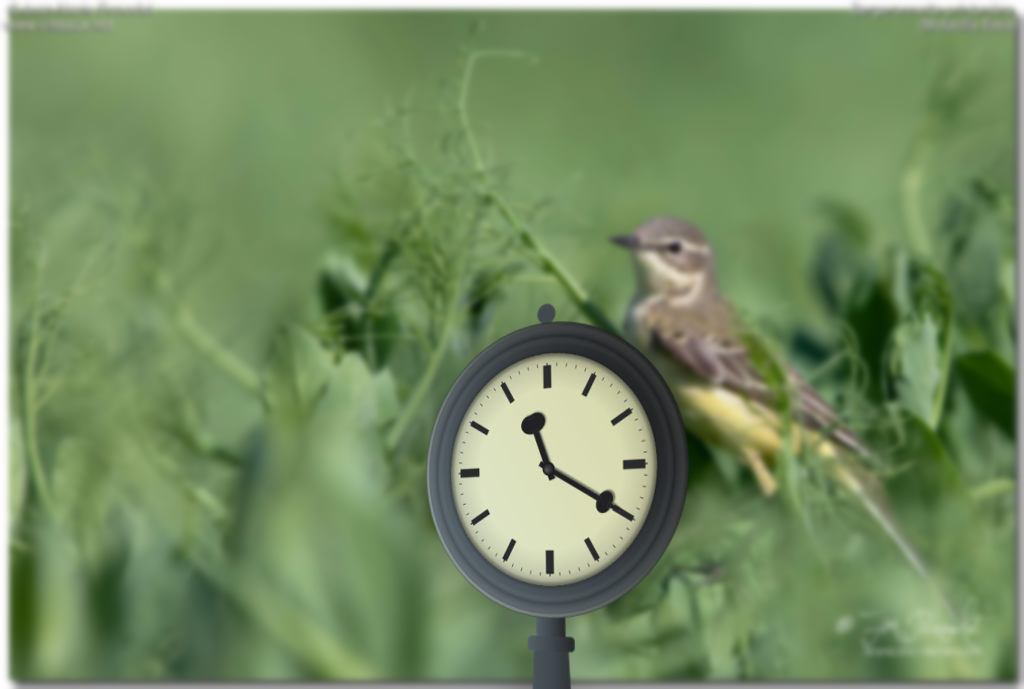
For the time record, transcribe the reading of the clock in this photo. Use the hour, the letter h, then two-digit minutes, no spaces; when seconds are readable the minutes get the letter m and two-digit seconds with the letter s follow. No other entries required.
11h20
